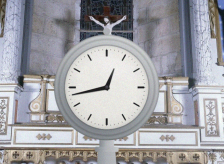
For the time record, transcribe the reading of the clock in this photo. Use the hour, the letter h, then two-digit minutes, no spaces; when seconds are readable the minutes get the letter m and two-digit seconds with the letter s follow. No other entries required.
12h43
